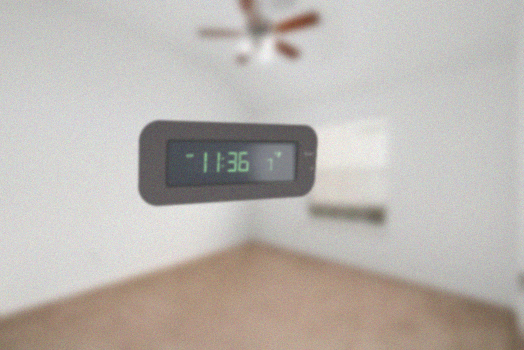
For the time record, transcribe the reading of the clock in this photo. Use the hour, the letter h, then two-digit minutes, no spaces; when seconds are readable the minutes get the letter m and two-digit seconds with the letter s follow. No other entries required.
11h36
